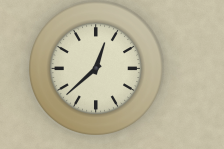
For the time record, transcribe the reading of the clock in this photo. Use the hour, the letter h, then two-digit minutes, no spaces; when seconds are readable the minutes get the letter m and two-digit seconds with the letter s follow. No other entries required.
12h38
